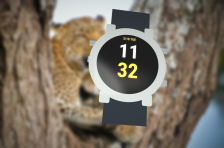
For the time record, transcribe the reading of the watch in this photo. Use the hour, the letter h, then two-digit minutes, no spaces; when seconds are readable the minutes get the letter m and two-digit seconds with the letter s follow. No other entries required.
11h32
